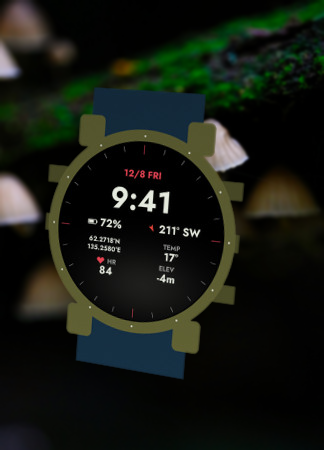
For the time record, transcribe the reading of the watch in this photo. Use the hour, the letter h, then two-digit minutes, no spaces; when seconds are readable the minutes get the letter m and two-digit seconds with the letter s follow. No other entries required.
9h41
